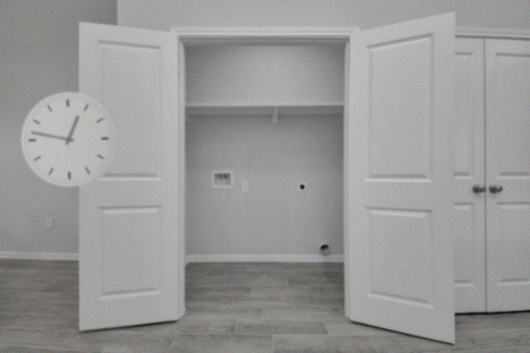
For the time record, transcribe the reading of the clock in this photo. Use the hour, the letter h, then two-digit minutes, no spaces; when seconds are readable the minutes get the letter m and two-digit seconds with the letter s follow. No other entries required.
12h47
